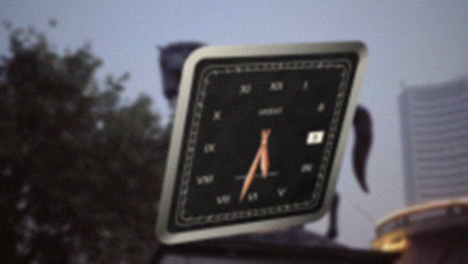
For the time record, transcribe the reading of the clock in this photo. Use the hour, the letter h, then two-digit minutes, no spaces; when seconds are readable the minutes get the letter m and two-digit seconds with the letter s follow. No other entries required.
5h32
